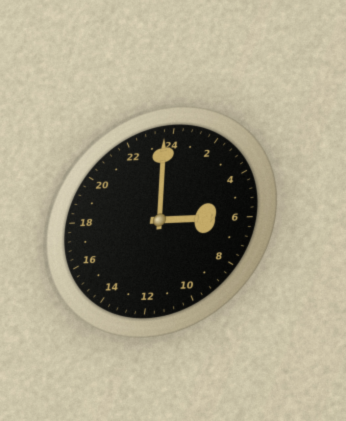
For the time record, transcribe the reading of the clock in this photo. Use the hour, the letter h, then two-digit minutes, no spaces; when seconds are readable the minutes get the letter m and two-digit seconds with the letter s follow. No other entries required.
5h59
